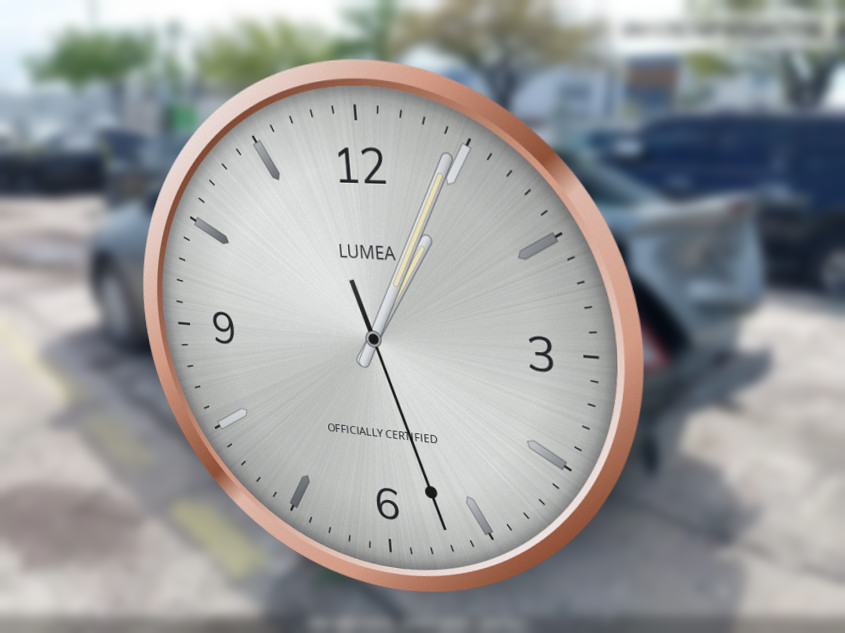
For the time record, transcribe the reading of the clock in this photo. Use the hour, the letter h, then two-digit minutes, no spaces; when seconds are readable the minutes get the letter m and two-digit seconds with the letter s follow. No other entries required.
1h04m27s
